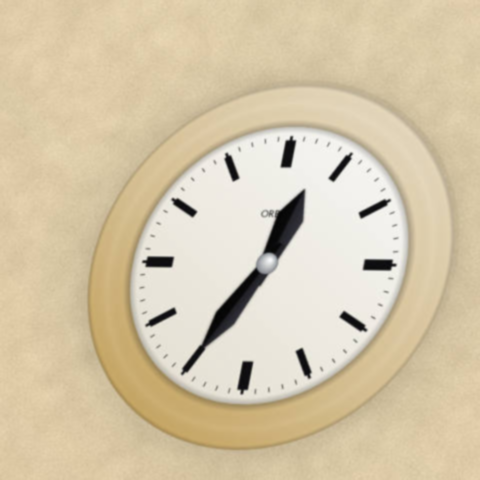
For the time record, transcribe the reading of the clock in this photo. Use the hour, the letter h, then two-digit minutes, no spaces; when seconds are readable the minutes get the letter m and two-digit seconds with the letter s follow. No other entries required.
12h35
